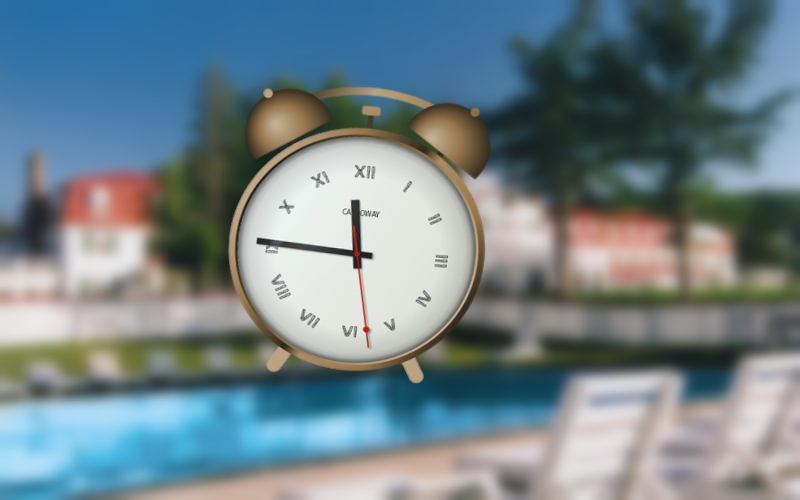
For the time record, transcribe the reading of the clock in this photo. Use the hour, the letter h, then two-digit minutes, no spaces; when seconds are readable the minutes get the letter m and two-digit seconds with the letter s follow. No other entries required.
11h45m28s
